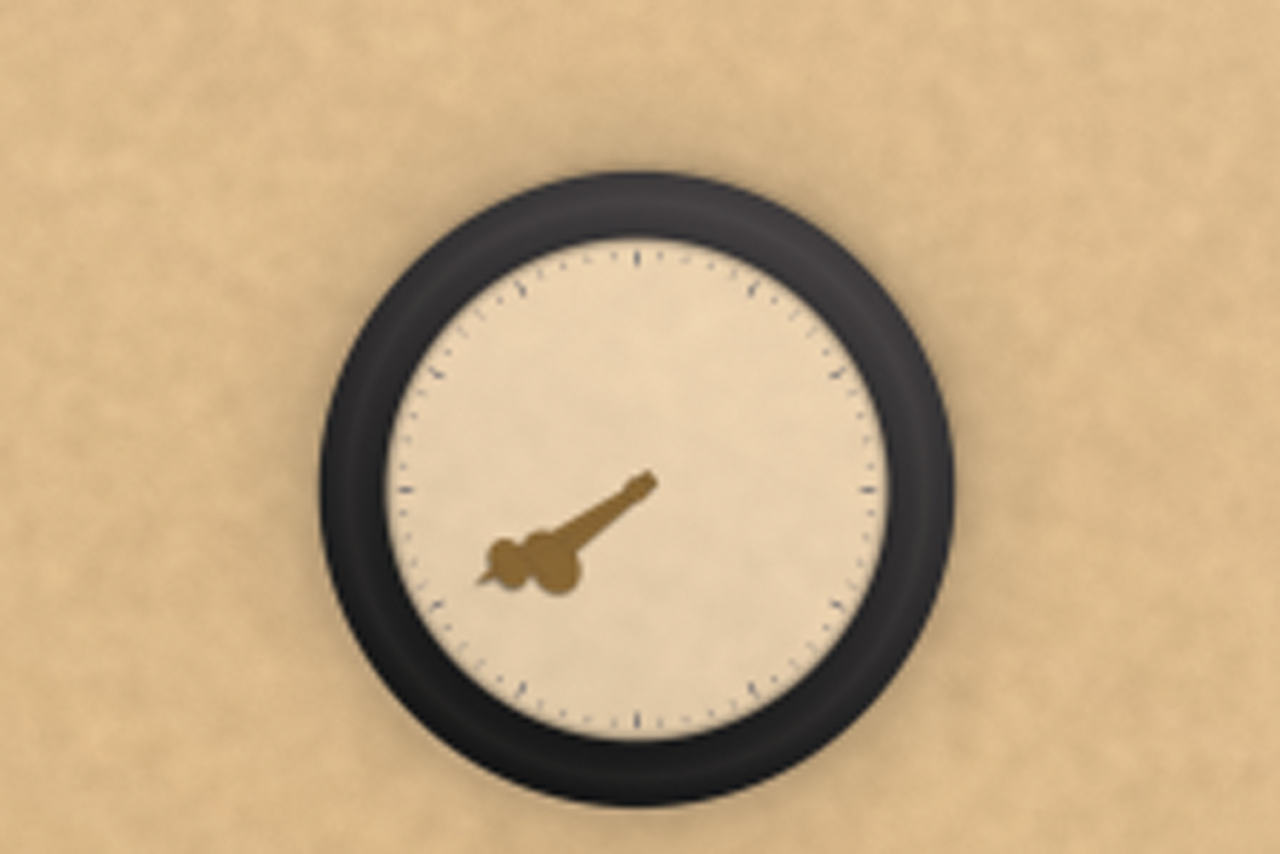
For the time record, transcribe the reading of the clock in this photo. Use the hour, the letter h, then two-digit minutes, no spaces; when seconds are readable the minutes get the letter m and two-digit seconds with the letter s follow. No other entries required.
7h40
